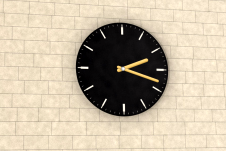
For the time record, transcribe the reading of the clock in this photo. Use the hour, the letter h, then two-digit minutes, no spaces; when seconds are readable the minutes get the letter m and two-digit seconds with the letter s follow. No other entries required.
2h18
